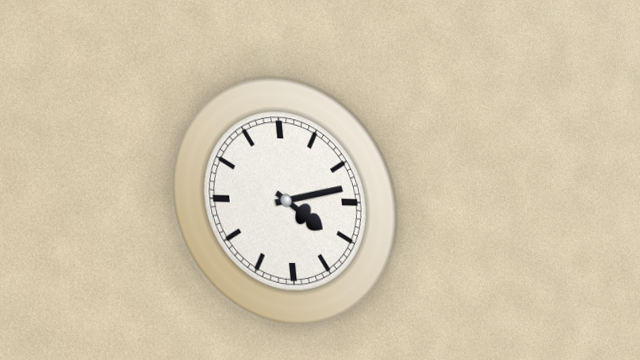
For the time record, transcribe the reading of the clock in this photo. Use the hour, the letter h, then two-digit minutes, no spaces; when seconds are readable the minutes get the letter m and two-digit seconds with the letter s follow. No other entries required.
4h13
